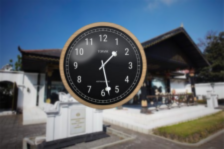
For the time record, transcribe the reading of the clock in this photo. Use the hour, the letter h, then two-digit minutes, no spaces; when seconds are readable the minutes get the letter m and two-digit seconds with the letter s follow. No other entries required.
1h28
